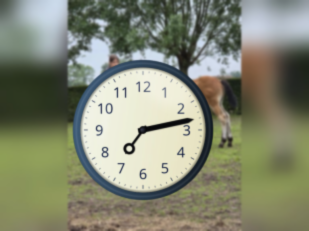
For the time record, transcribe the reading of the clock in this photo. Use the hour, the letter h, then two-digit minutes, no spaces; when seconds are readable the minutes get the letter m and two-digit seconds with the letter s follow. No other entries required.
7h13
